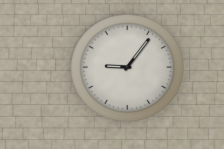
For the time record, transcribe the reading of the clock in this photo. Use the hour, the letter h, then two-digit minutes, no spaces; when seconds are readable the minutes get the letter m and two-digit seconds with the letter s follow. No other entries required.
9h06
